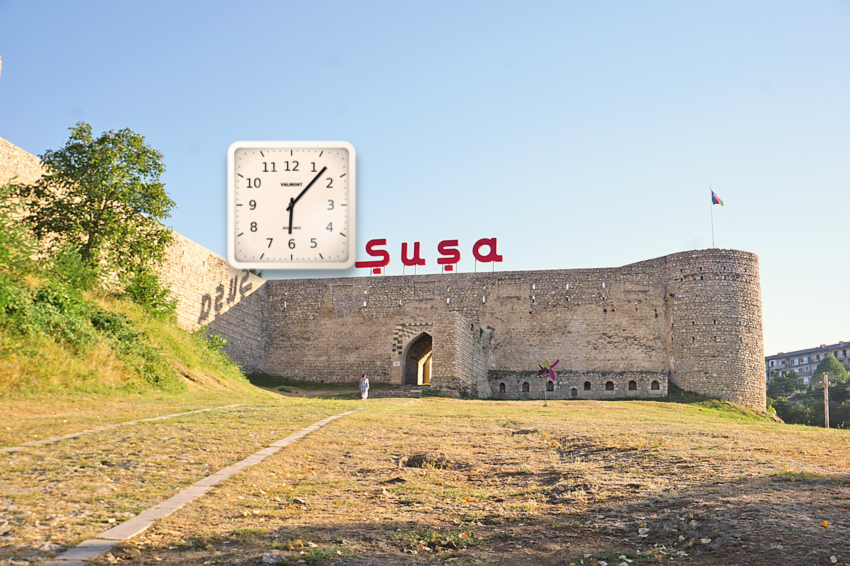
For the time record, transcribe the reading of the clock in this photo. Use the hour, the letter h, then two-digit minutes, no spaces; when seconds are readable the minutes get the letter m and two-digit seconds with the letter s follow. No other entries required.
6h07
